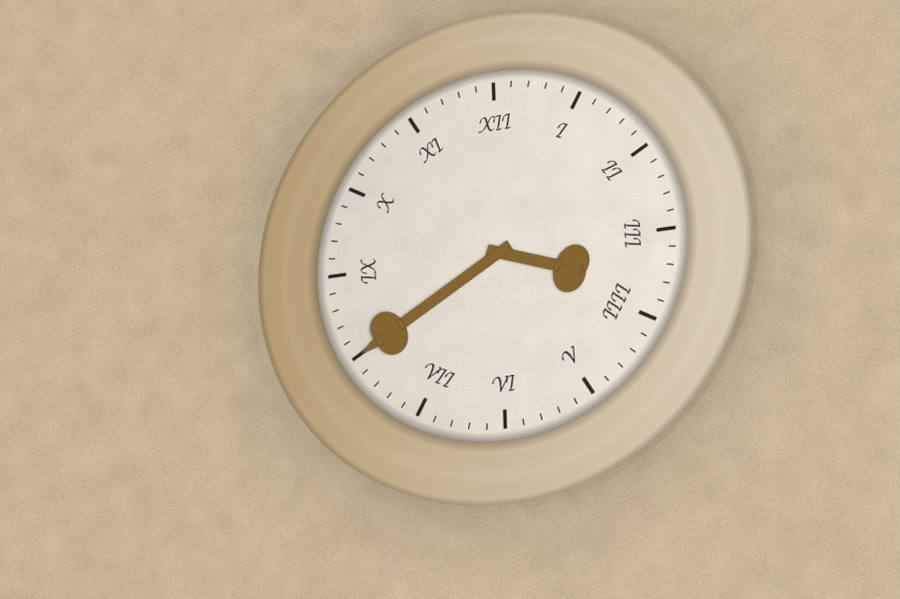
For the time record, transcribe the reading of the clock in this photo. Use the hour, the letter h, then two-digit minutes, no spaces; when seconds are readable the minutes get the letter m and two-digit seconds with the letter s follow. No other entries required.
3h40
